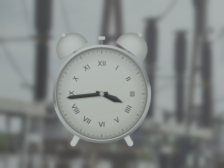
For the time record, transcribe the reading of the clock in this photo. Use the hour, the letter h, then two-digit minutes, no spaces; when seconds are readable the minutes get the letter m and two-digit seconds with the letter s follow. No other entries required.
3h44
